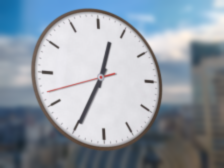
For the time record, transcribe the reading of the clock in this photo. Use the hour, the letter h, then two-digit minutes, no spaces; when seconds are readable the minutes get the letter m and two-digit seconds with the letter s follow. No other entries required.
12h34m42s
